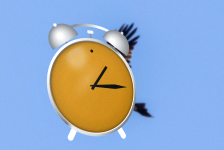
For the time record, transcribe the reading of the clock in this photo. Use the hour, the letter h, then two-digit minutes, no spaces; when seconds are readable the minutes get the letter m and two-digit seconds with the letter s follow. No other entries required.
1h15
